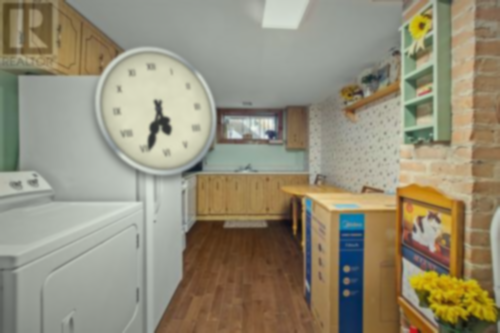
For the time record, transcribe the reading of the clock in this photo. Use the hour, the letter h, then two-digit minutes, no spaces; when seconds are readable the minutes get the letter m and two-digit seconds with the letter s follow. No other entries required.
5h34
